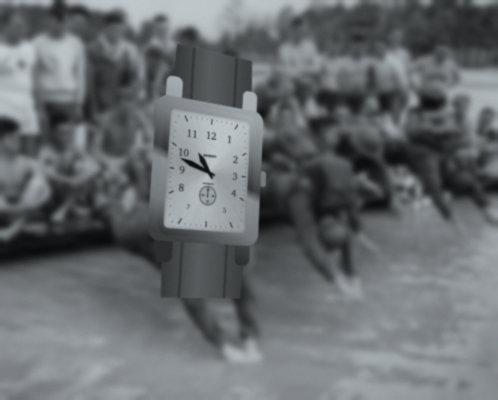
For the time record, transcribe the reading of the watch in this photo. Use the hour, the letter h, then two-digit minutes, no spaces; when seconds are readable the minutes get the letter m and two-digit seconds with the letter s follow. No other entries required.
10h48
